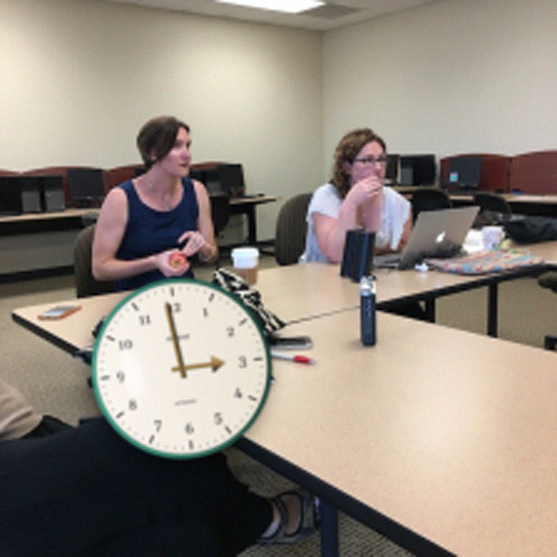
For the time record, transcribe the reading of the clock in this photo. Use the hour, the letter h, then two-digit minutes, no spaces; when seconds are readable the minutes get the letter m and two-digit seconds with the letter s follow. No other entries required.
2h59
